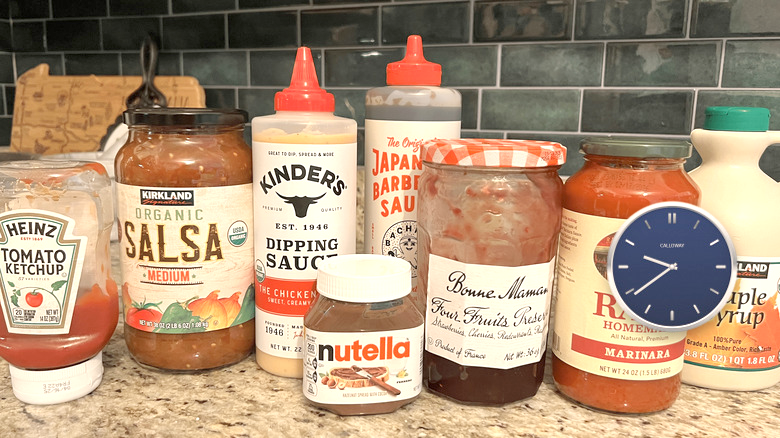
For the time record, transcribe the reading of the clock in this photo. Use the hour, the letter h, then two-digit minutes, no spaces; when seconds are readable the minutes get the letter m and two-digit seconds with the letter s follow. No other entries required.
9h39
